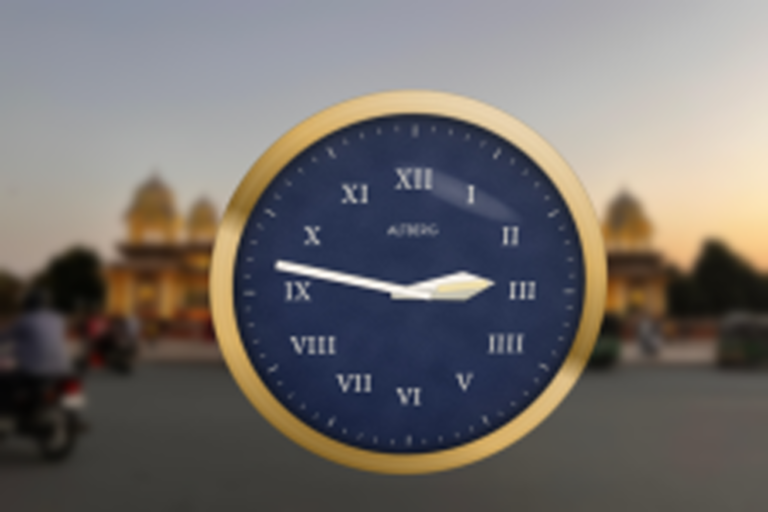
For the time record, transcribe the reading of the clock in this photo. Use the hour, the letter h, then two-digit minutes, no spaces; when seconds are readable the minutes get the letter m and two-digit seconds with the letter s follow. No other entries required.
2h47
